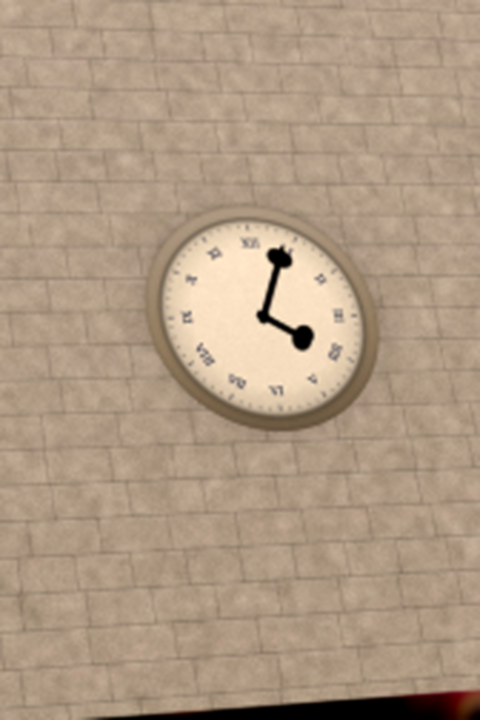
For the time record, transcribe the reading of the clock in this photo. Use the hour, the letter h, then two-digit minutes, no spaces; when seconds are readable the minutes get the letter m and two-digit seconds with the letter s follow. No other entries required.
4h04
